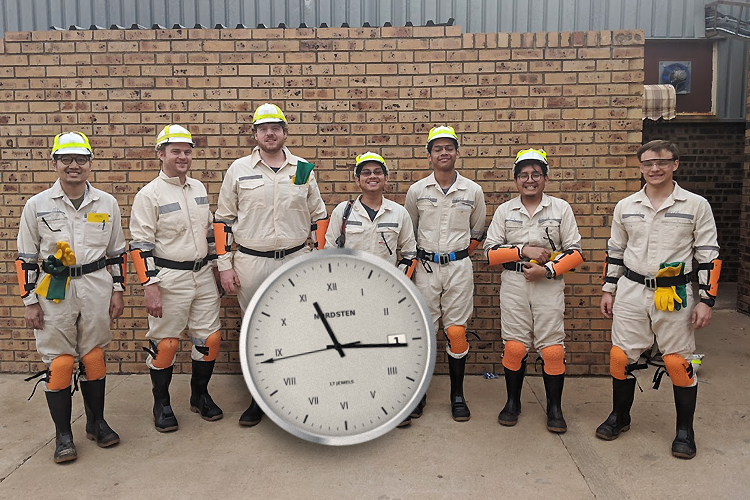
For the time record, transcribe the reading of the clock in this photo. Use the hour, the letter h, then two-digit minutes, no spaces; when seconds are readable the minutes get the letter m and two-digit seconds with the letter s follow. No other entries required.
11h15m44s
